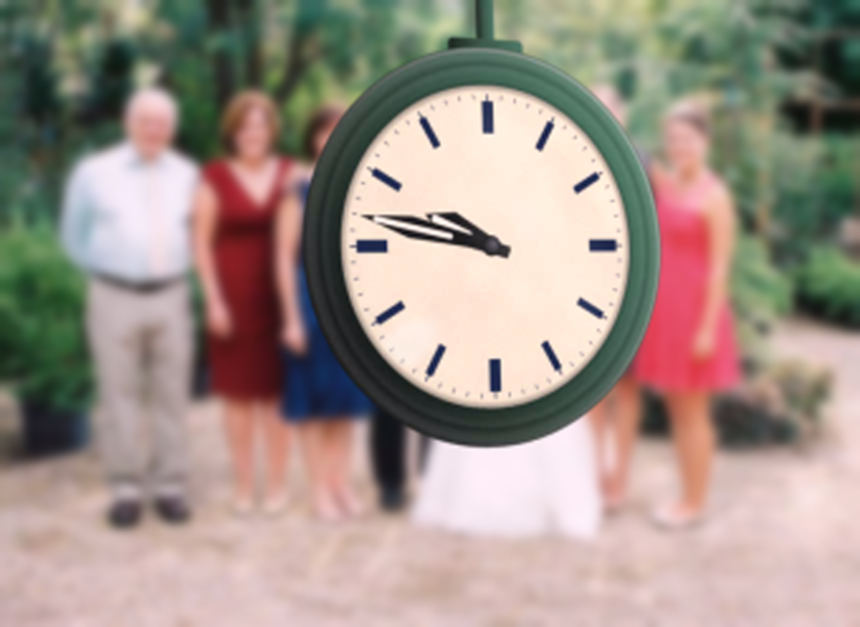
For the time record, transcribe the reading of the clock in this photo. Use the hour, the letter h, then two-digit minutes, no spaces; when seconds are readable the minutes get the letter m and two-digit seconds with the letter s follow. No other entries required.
9h47
